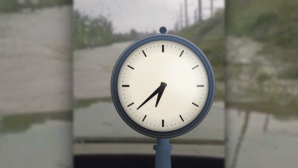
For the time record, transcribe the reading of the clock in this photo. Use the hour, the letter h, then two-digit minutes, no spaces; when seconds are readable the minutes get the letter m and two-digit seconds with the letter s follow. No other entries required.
6h38
